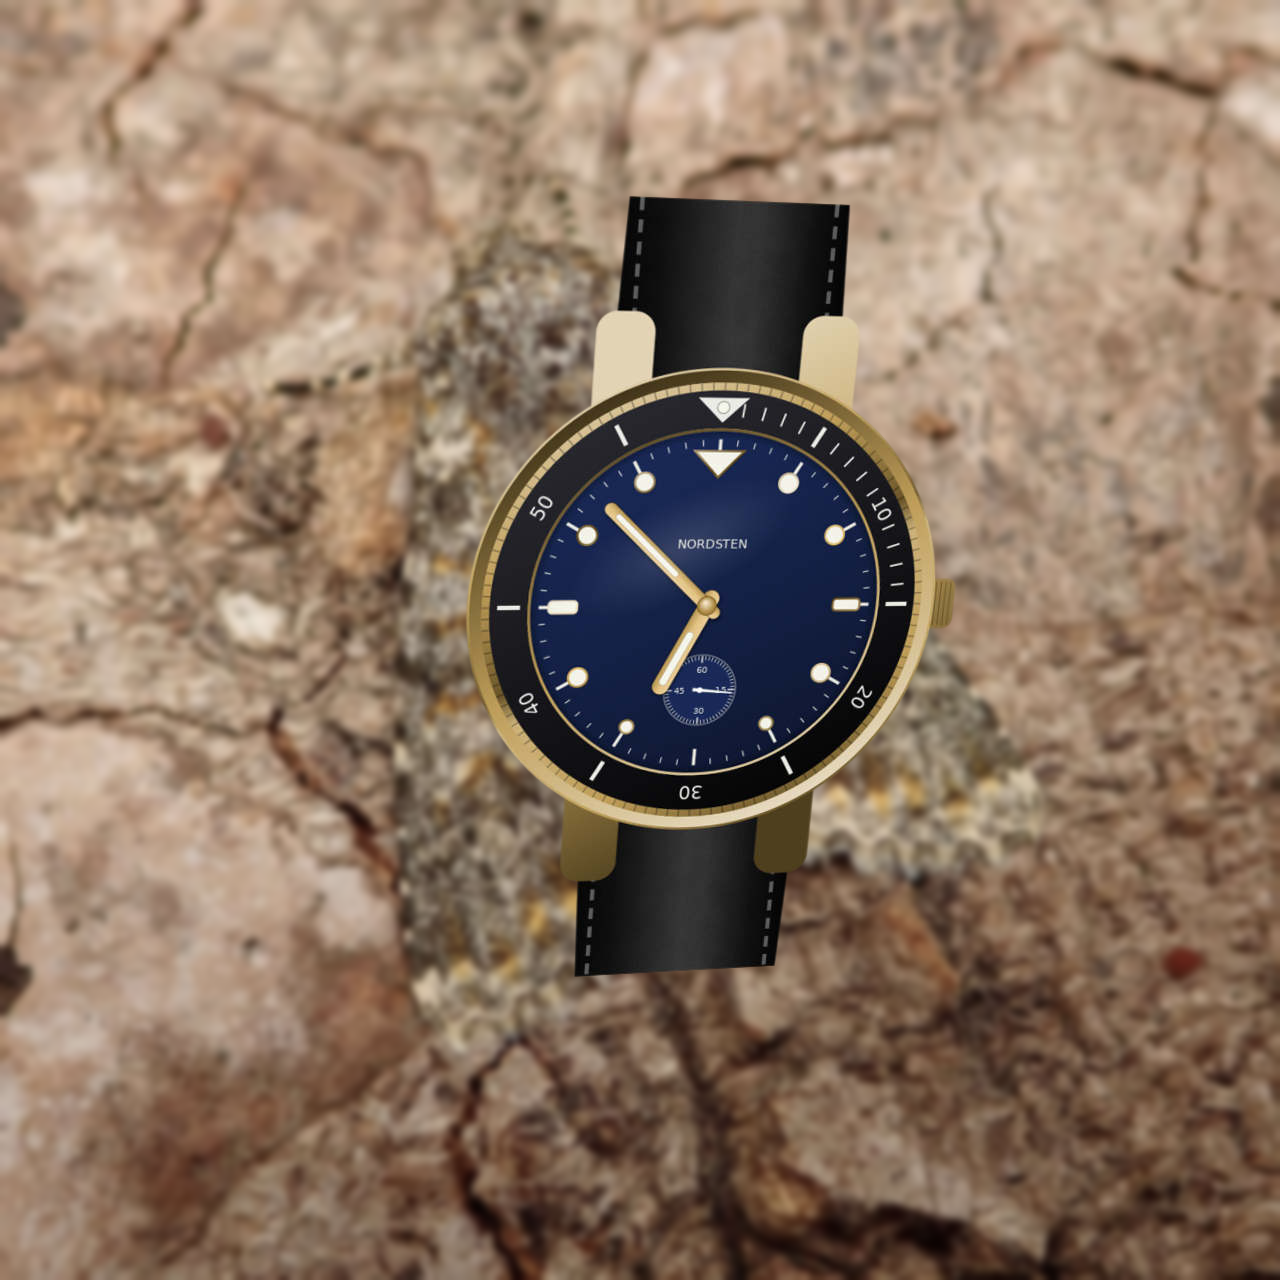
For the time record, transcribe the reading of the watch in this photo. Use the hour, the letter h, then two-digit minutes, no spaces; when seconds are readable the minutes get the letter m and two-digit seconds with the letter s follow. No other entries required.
6h52m16s
